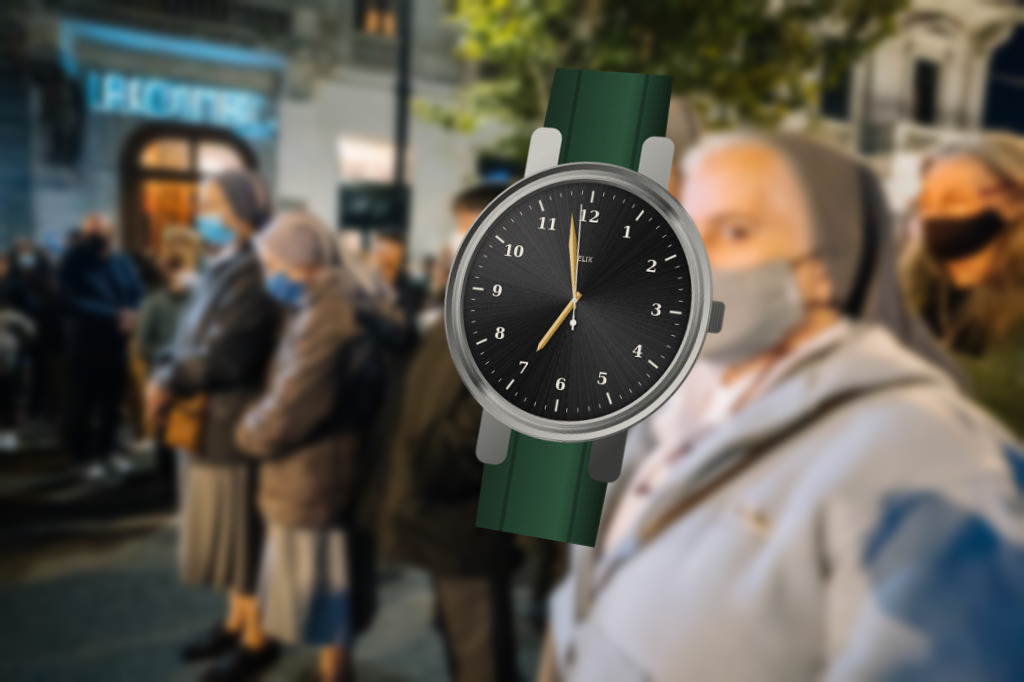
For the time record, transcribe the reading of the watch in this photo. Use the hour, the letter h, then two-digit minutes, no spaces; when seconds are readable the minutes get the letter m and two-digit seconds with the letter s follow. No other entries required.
6h57m59s
